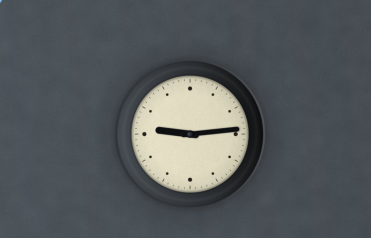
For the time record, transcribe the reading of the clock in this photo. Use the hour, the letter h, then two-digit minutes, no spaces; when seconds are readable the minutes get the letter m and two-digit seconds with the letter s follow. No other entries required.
9h14
